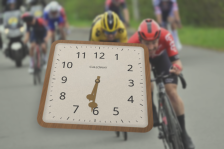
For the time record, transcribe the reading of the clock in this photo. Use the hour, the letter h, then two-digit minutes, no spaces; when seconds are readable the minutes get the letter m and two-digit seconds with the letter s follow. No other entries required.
6h31
